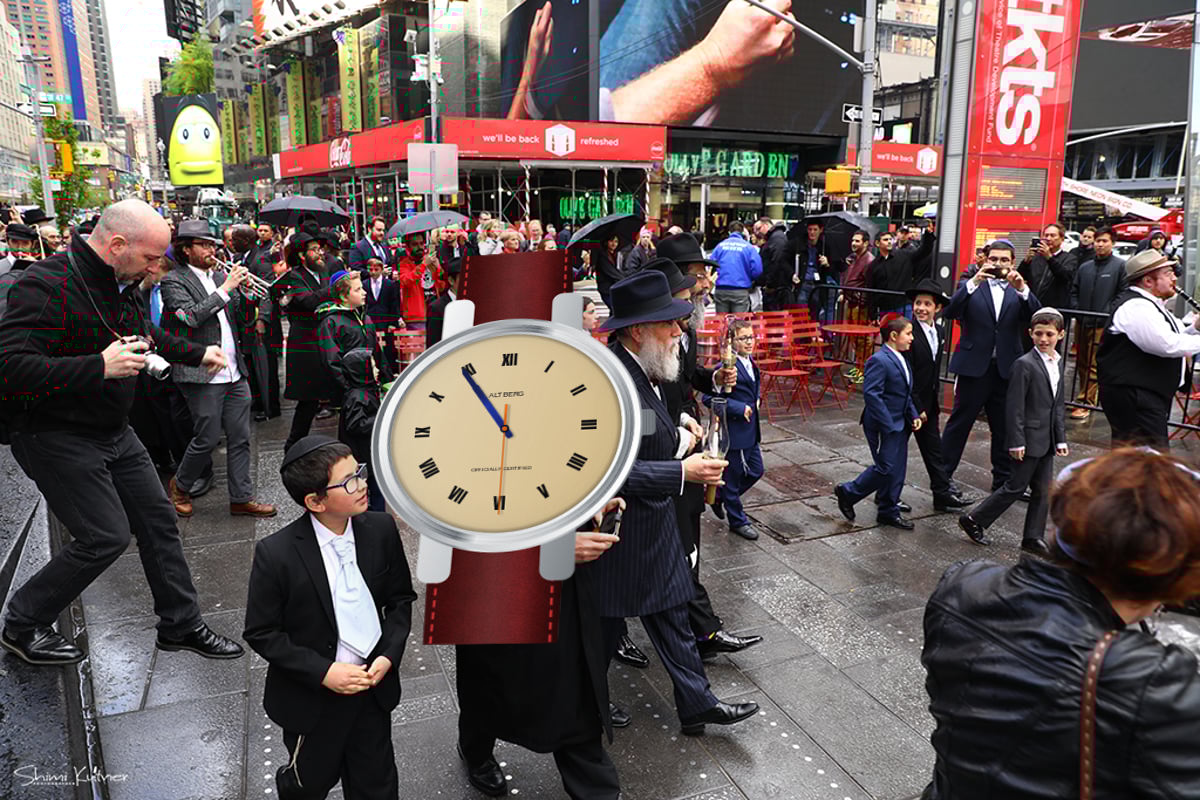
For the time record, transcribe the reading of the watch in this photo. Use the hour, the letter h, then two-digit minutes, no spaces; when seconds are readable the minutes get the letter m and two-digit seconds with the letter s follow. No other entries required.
10h54m30s
